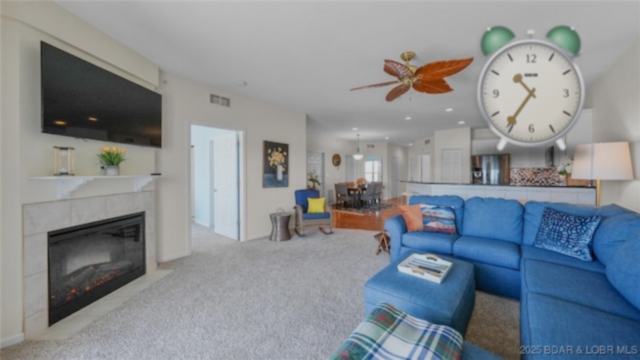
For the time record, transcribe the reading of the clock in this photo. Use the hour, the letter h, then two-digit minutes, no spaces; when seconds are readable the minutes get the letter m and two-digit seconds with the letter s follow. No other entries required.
10h36
